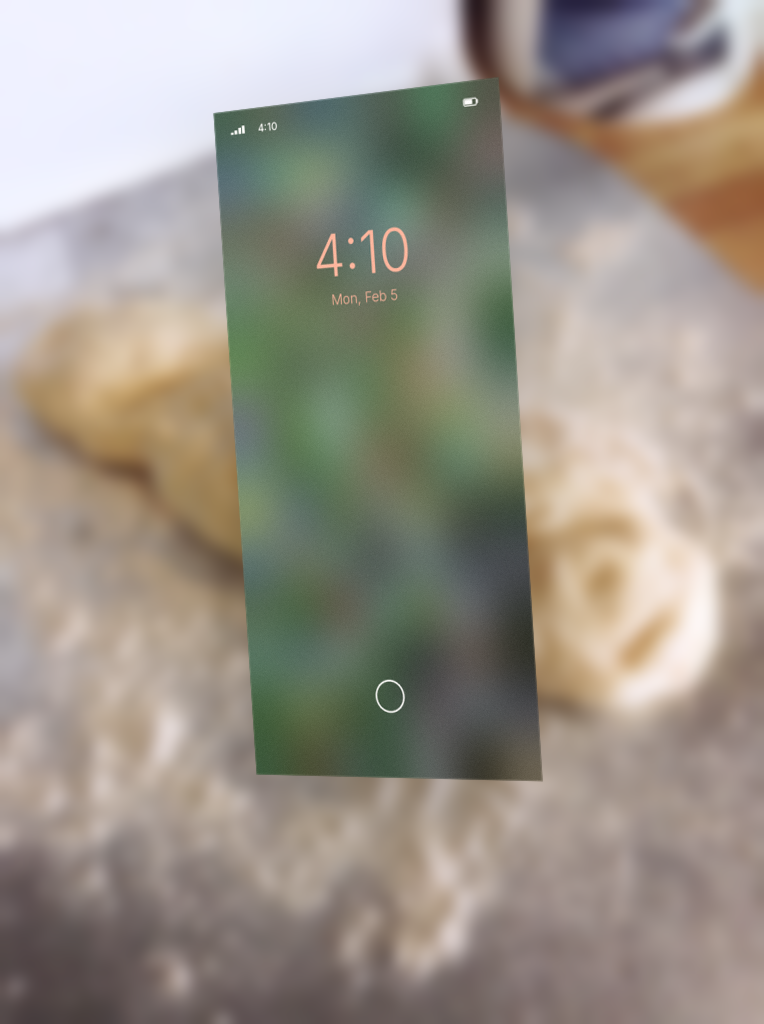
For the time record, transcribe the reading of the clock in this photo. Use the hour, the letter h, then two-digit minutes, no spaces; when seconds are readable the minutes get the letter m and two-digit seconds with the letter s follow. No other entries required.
4h10
